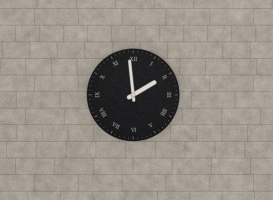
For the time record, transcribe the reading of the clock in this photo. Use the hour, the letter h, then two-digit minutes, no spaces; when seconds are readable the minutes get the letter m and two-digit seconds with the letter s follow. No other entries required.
1h59
